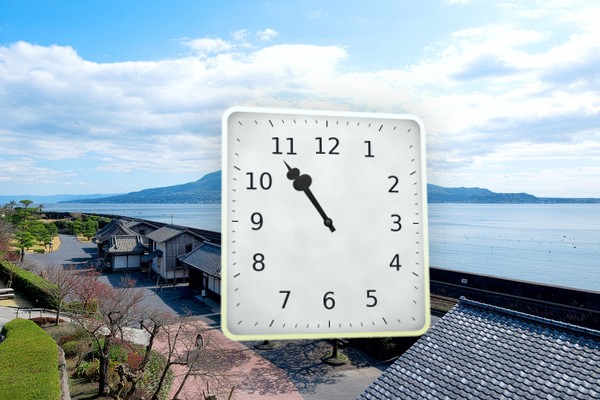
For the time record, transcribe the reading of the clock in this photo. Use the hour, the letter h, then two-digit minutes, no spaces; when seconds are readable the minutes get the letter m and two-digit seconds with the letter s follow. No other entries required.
10h54
